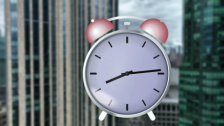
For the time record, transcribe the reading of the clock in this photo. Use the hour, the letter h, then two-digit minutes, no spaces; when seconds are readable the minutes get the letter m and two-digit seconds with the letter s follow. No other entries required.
8h14
